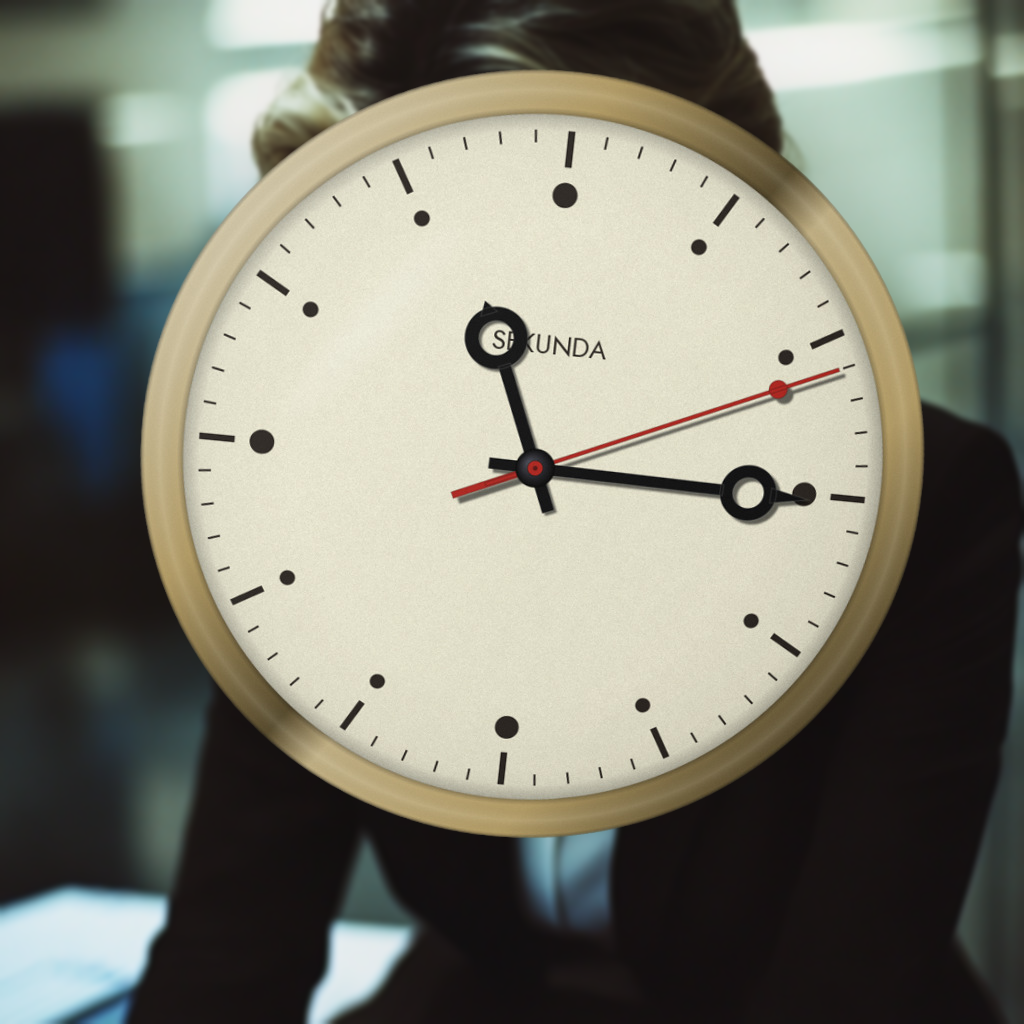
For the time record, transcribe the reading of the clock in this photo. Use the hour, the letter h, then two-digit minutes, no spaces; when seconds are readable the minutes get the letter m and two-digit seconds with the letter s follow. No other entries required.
11h15m11s
